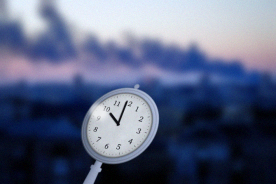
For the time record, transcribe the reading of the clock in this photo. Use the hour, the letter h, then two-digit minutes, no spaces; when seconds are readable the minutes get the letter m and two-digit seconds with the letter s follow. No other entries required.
9h59
